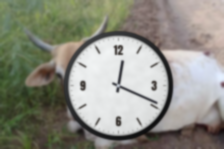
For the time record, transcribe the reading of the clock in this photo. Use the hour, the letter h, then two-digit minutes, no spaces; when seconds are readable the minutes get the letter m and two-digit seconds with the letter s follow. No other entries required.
12h19
